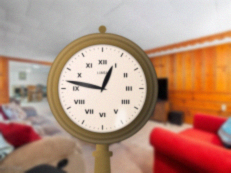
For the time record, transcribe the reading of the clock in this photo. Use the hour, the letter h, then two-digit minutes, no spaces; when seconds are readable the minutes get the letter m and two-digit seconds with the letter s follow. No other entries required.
12h47
